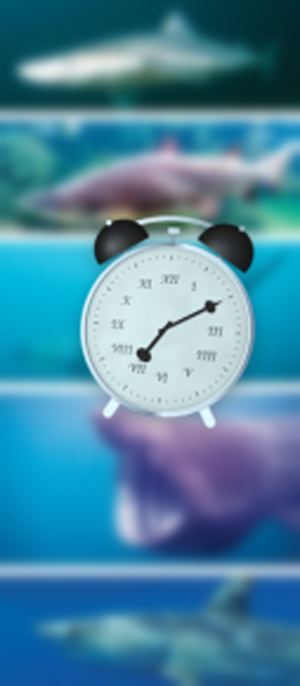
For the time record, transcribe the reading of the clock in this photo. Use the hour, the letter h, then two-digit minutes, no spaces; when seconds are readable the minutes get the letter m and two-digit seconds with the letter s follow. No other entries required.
7h10
